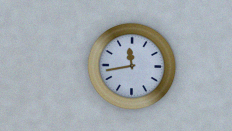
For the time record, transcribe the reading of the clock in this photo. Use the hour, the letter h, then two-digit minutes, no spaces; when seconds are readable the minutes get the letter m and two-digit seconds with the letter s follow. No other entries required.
11h43
